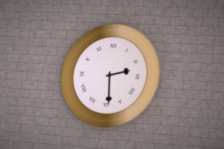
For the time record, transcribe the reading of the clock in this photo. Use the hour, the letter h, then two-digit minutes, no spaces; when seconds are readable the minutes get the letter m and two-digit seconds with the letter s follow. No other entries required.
2h29
